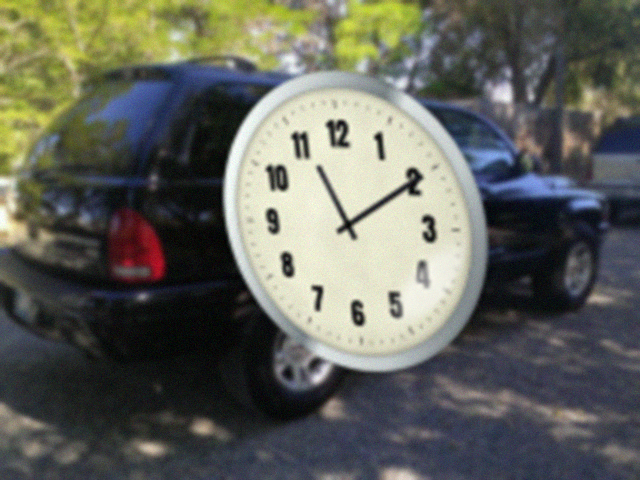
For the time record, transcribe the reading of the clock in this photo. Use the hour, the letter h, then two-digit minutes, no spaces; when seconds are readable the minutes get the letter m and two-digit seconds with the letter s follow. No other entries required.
11h10
